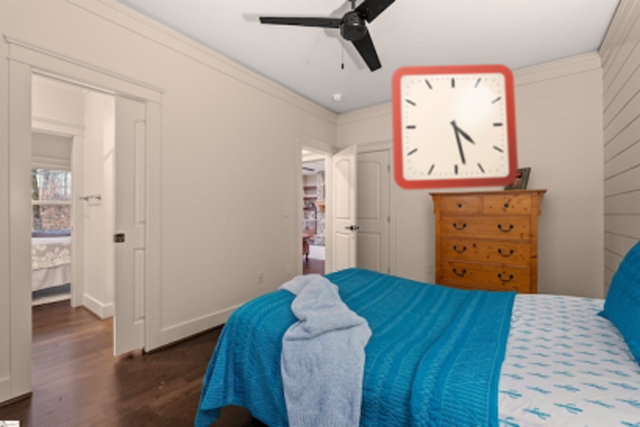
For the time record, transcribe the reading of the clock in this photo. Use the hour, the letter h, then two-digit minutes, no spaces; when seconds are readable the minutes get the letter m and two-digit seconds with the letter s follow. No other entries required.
4h28
